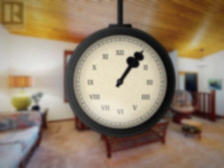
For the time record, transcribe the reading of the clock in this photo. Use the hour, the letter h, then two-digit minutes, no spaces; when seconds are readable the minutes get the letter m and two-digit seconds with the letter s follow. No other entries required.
1h06
